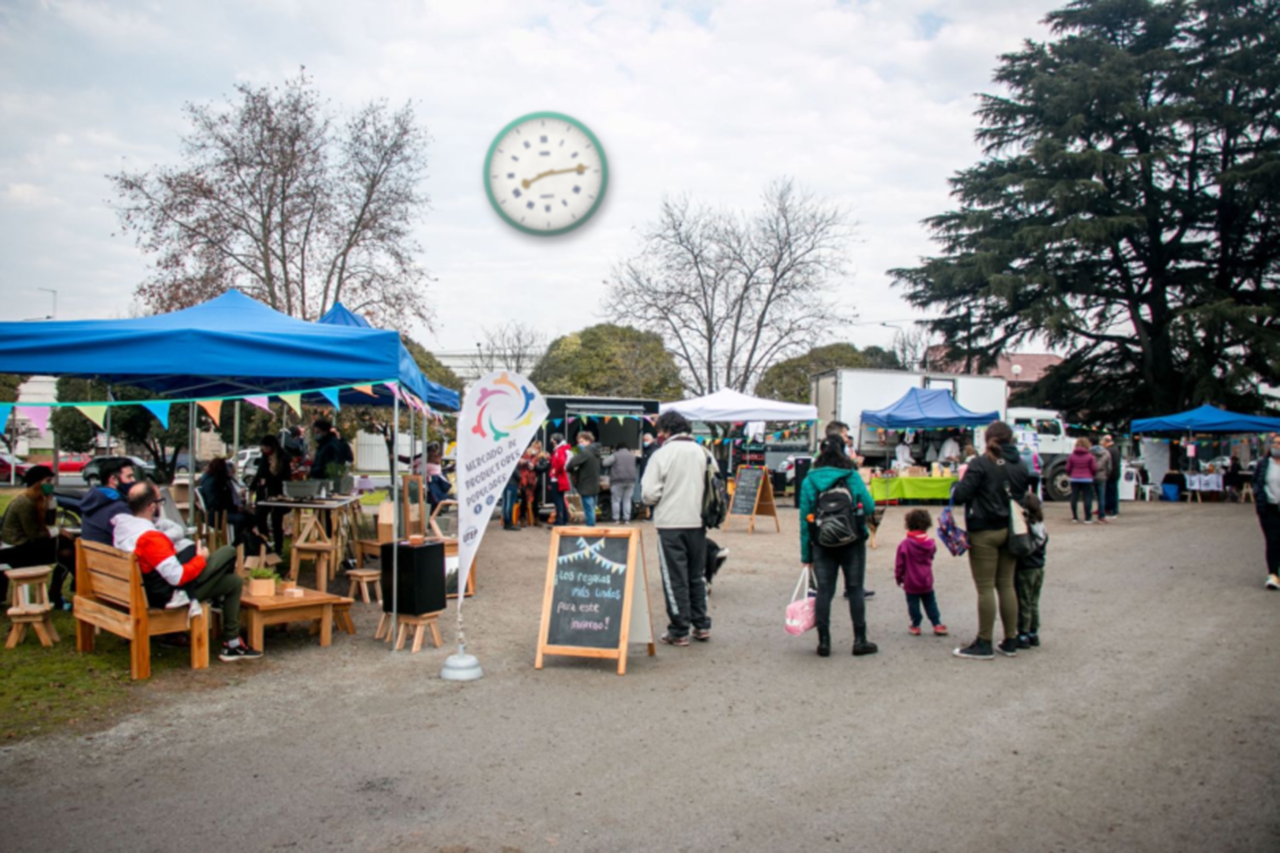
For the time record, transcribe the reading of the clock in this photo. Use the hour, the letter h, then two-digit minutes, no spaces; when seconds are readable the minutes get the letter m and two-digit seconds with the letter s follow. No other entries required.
8h14
